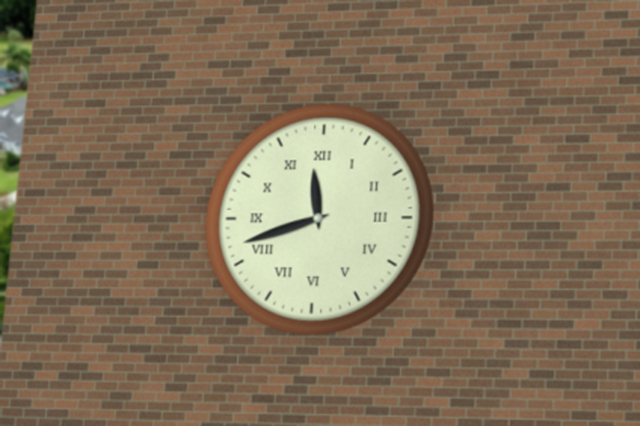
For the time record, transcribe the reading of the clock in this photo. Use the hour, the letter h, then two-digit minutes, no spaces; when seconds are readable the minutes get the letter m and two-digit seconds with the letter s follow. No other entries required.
11h42
